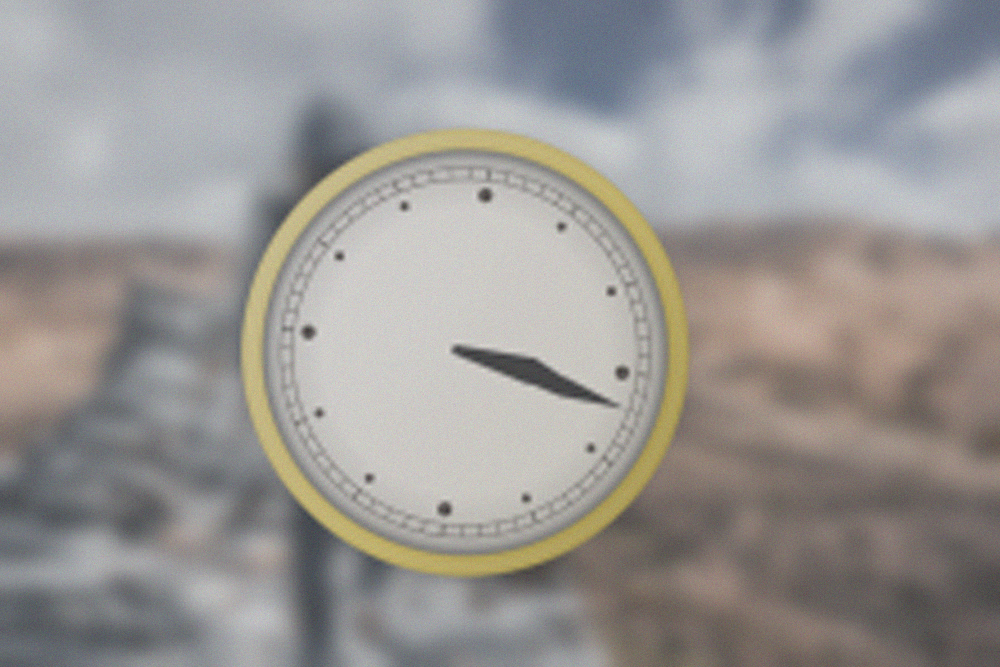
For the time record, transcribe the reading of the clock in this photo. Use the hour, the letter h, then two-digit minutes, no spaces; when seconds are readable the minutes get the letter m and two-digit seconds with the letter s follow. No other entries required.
3h17
